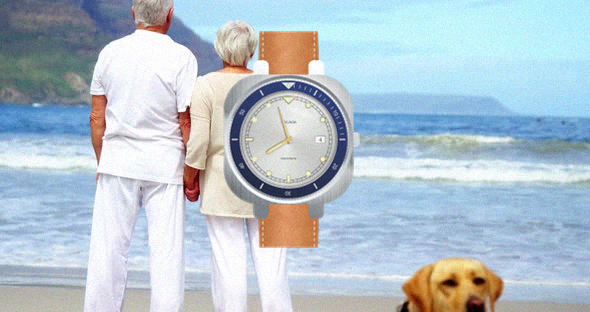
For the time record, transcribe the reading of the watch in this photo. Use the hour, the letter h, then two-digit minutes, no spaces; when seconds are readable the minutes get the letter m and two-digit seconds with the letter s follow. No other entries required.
7h57
